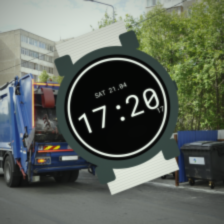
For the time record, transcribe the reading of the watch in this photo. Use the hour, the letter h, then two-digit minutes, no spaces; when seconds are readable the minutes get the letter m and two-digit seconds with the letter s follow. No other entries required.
17h20
